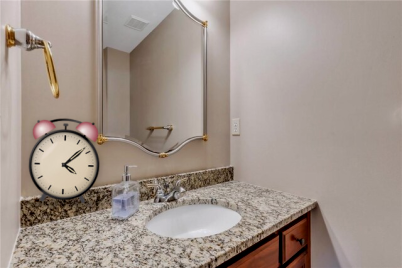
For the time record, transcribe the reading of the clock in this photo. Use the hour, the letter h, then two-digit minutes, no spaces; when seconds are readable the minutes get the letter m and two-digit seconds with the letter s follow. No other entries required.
4h08
